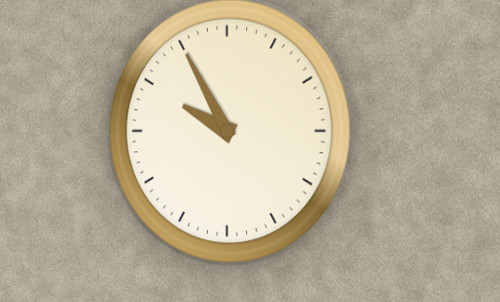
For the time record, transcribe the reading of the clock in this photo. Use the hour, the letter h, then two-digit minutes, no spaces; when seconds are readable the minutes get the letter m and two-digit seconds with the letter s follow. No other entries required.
9h55
